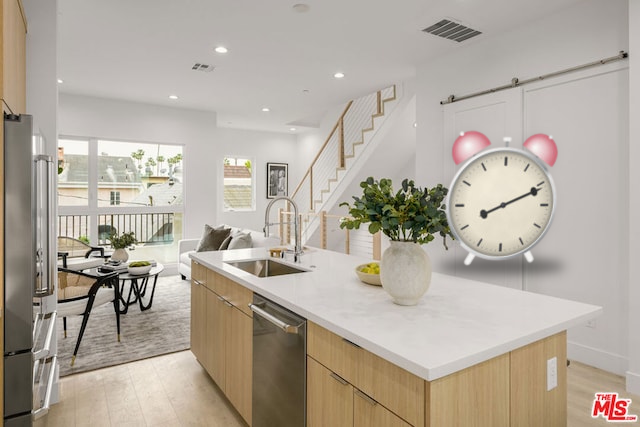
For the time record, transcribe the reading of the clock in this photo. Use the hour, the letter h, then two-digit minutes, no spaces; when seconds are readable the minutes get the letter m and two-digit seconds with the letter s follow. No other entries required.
8h11
